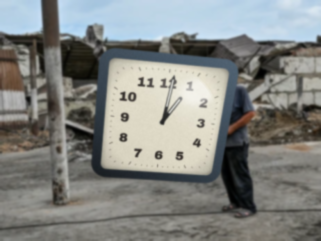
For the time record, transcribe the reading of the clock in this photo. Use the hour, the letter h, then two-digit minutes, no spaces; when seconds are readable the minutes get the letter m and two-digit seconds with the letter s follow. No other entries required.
1h01
